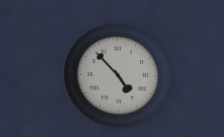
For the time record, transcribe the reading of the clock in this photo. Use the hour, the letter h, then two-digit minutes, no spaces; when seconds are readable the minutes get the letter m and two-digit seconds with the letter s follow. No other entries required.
4h53
